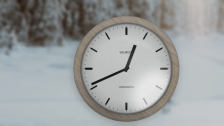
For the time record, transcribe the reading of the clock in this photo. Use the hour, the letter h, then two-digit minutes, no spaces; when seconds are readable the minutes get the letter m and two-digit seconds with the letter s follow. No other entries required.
12h41
